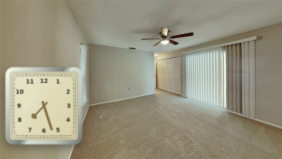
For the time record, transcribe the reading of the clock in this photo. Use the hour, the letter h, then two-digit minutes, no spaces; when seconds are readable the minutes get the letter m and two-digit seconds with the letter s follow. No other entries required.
7h27
